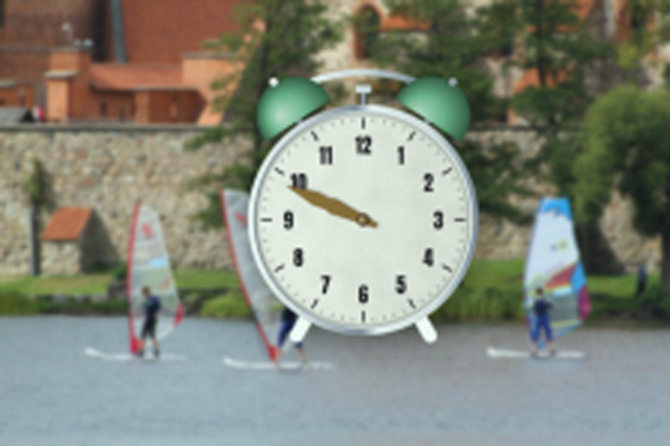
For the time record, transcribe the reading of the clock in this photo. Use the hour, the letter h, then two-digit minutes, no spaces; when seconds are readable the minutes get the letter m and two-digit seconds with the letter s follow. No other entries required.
9h49
